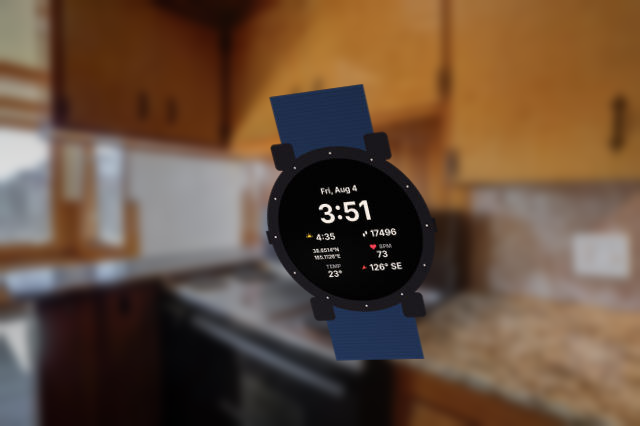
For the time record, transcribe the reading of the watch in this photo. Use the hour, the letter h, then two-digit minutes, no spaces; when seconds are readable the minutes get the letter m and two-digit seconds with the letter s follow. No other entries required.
3h51
